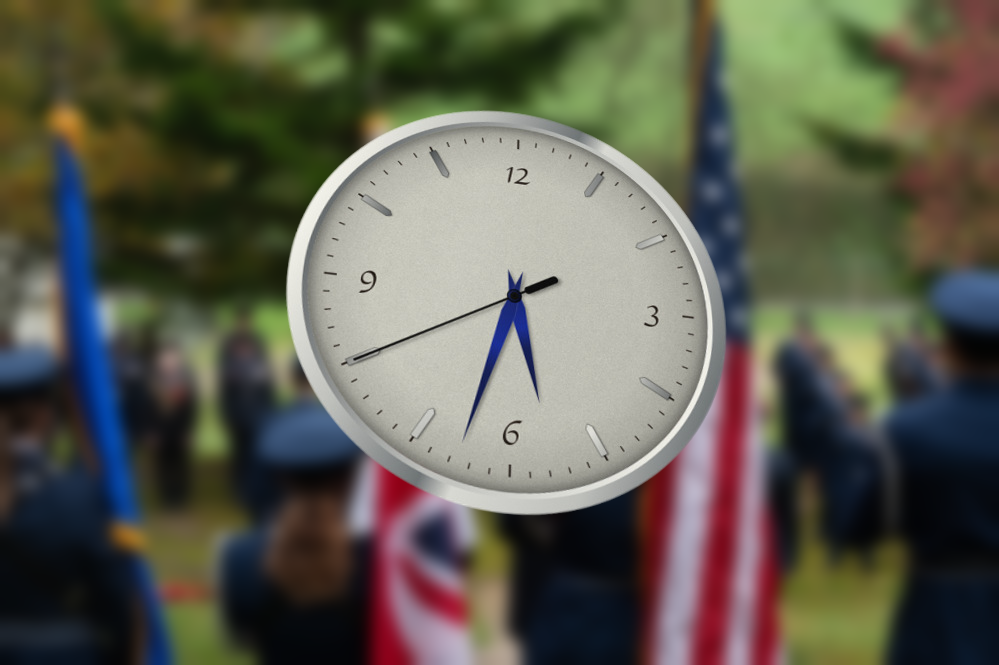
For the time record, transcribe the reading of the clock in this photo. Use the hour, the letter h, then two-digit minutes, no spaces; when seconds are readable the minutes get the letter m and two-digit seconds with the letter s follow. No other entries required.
5h32m40s
